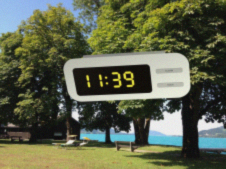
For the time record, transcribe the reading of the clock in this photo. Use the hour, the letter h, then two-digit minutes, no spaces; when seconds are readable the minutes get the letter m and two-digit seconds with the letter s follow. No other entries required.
11h39
